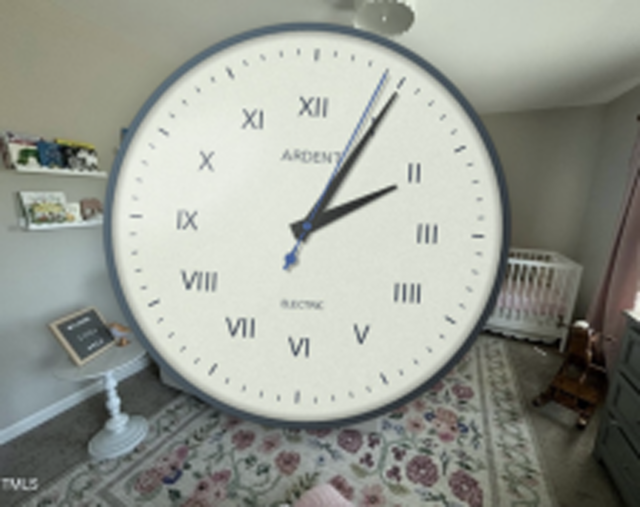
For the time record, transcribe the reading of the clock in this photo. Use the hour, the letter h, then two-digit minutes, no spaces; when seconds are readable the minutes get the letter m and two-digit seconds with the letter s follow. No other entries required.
2h05m04s
